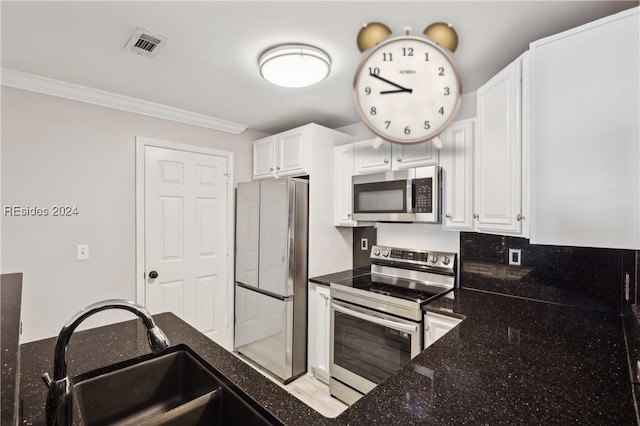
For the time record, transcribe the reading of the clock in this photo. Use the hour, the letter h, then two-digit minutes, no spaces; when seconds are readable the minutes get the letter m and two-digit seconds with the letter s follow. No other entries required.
8h49
